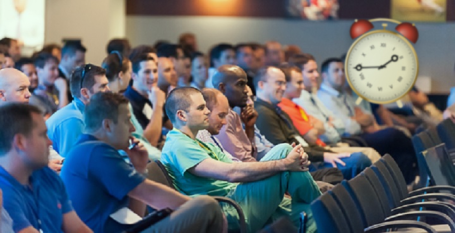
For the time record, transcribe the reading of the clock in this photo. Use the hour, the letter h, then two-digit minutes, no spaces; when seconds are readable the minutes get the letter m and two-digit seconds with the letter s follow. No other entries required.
1h44
